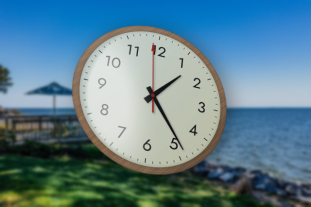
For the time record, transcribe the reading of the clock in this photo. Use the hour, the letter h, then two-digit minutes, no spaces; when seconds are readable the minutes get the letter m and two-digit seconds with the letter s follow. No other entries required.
1h23m59s
